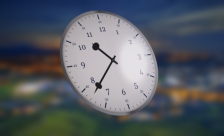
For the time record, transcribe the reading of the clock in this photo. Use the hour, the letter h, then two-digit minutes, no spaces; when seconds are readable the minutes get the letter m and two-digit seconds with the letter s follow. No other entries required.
10h38
